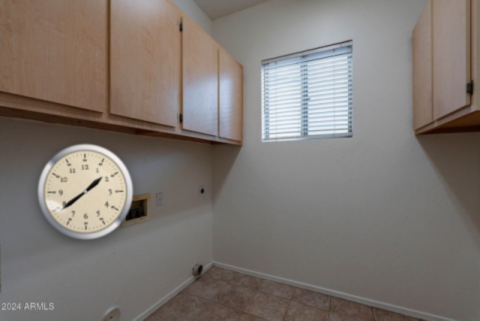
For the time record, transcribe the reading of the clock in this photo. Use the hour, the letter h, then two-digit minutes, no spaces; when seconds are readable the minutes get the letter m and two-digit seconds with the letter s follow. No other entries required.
1h39
